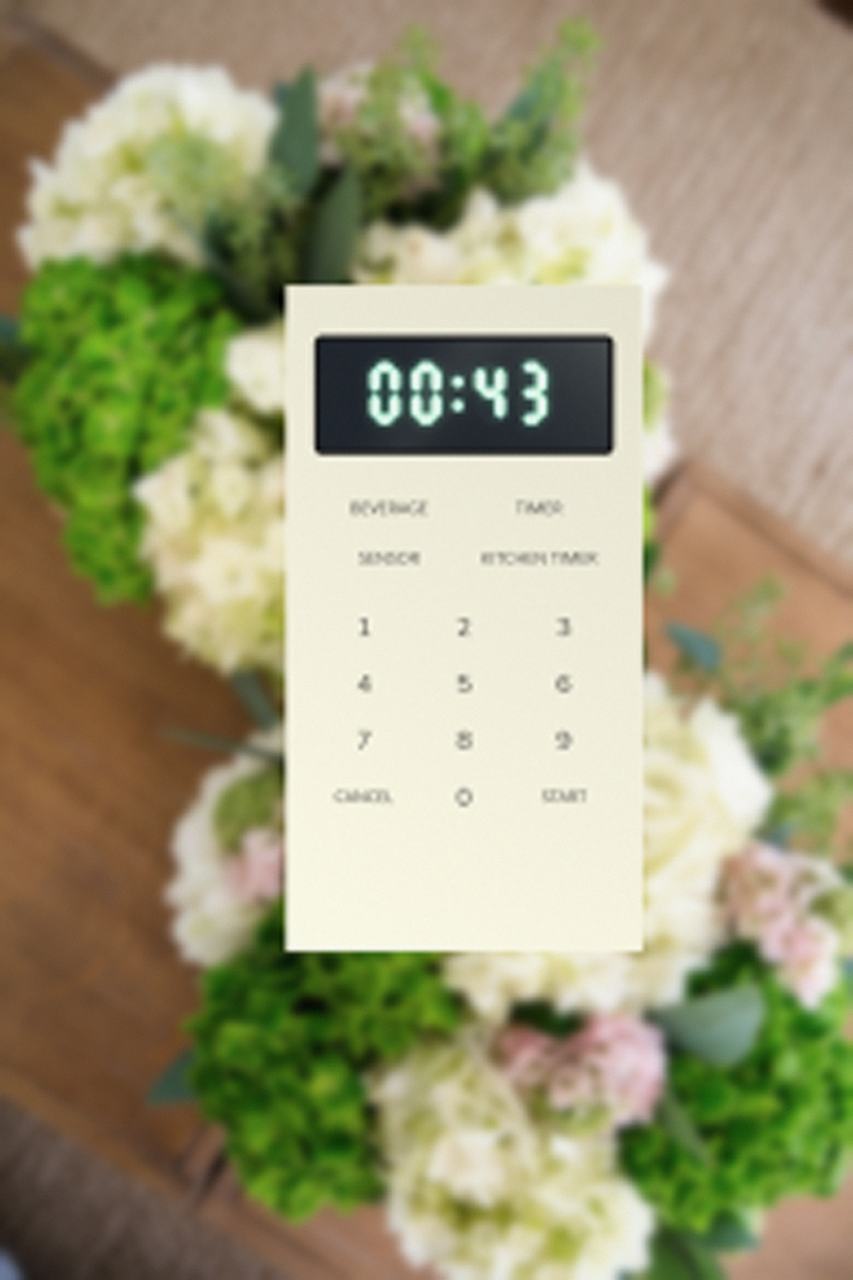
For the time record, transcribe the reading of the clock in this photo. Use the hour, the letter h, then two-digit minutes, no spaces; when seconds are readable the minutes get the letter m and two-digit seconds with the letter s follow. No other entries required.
0h43
